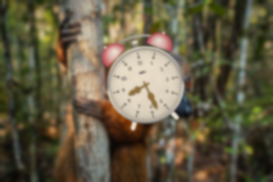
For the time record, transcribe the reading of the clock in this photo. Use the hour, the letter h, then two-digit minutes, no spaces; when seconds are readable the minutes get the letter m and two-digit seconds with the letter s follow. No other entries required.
8h28
